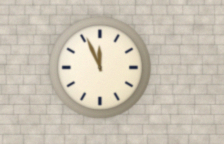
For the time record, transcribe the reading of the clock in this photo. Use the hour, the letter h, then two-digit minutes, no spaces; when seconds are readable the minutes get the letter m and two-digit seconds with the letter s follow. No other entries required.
11h56
